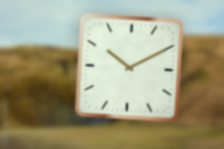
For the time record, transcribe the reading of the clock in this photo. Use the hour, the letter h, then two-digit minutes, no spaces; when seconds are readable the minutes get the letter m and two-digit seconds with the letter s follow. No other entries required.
10h10
